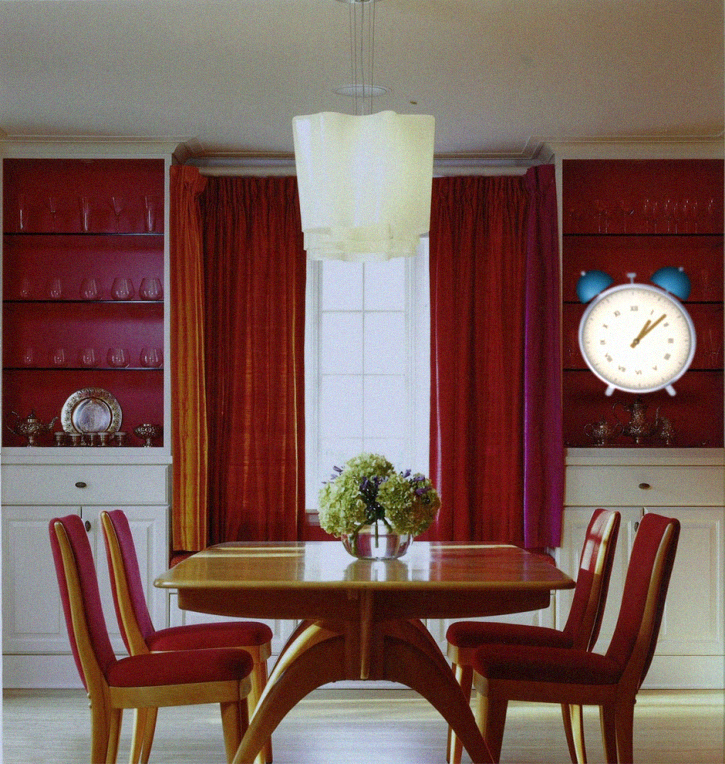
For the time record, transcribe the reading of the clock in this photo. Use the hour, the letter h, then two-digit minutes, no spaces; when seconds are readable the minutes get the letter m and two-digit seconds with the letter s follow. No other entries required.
1h08
